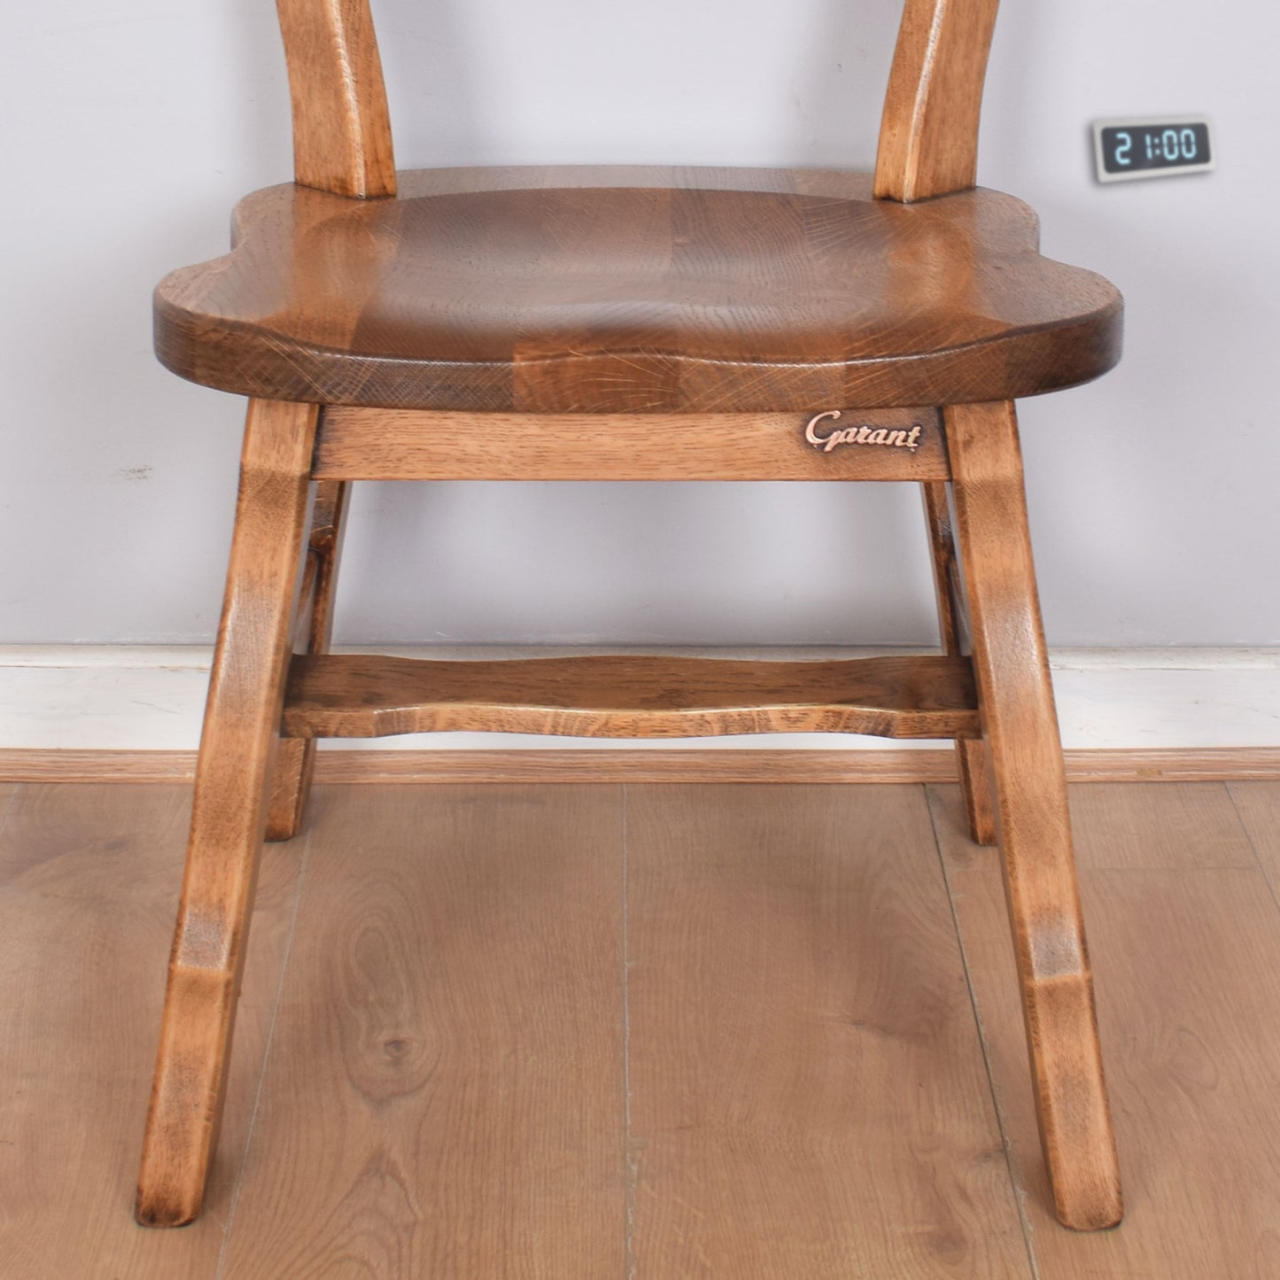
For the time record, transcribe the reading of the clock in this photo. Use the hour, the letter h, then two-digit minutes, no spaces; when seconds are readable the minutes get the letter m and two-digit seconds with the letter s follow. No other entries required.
21h00
